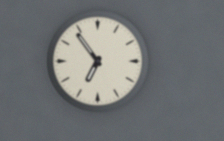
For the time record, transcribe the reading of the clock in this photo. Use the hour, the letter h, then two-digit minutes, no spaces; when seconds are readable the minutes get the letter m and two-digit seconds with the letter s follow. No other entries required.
6h54
